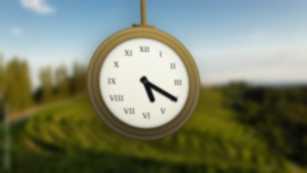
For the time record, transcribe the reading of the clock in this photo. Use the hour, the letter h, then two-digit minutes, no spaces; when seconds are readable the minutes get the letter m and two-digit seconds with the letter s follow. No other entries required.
5h20
